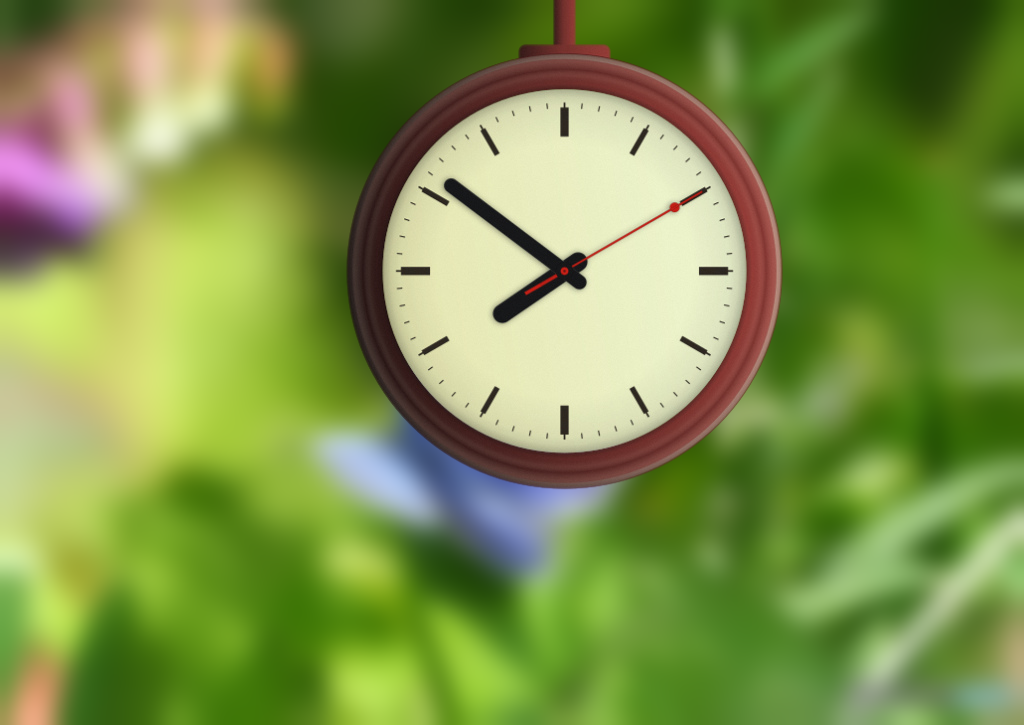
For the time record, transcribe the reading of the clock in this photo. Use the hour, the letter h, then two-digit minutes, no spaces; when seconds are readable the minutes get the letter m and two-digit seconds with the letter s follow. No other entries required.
7h51m10s
